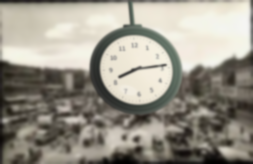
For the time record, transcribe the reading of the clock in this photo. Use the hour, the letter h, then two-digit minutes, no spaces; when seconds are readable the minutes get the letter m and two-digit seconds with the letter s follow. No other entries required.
8h14
